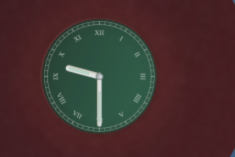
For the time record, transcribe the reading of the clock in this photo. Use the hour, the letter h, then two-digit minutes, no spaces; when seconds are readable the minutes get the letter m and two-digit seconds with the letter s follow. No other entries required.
9h30
